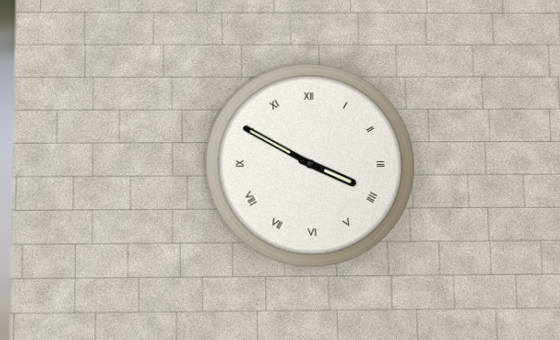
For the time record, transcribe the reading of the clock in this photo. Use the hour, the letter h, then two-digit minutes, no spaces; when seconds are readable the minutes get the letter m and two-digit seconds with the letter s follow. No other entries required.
3h50
